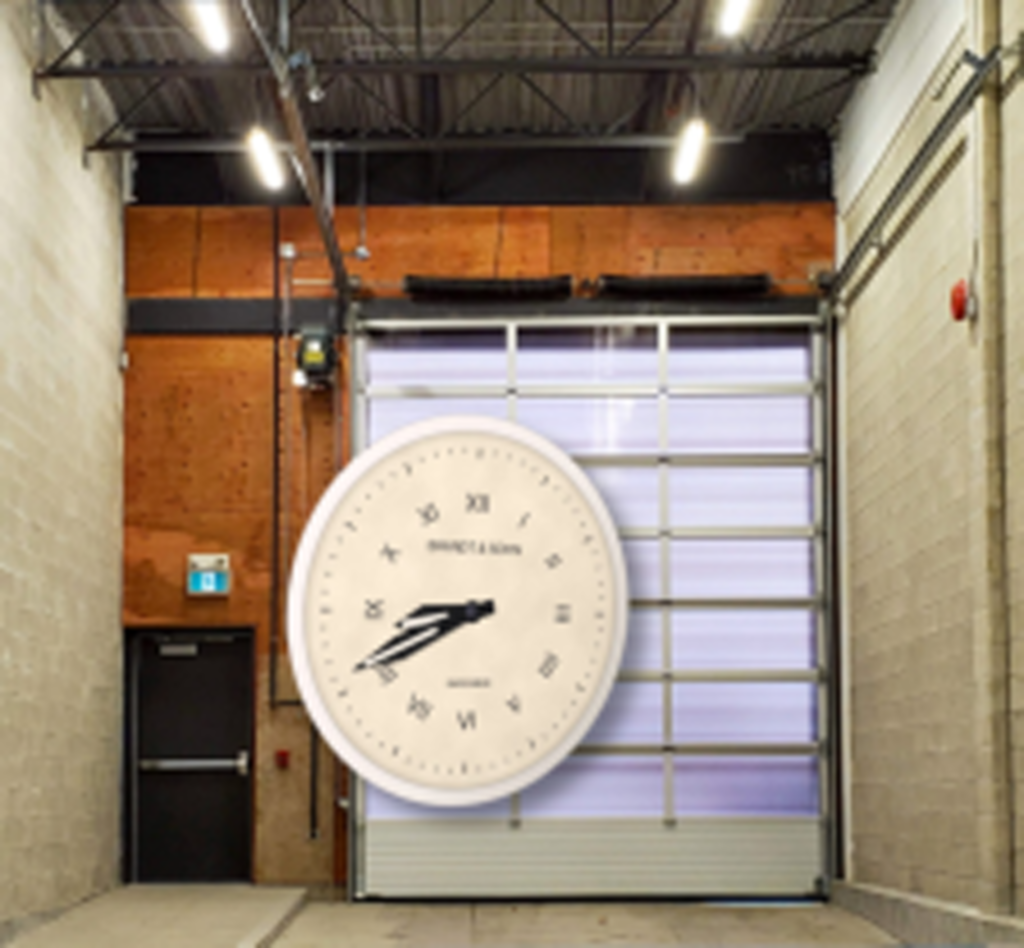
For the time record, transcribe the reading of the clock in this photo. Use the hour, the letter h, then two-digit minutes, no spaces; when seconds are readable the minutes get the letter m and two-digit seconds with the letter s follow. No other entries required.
8h41
